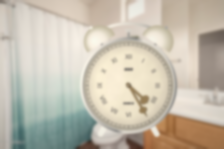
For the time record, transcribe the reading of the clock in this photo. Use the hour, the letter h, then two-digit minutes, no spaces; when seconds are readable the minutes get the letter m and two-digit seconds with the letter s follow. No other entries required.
4h25
